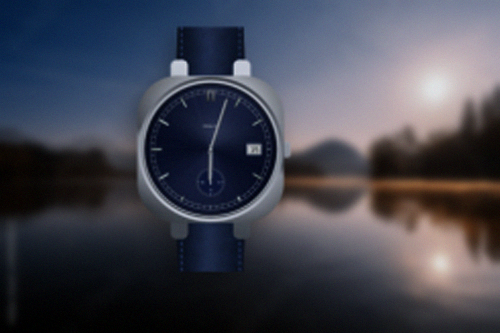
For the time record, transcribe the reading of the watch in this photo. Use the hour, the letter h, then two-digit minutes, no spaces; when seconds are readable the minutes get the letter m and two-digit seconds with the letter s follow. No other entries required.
6h03
